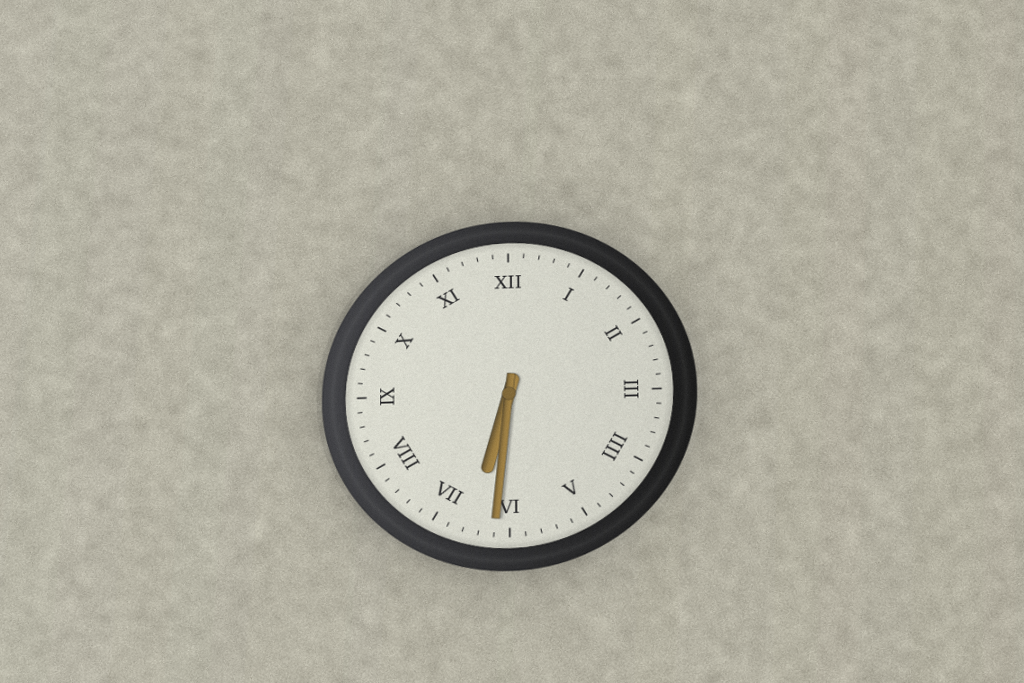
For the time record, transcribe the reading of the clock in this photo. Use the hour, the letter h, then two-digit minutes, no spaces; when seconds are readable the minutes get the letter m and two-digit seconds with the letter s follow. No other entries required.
6h31
